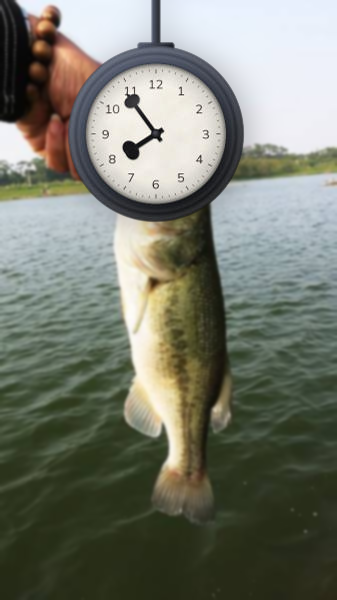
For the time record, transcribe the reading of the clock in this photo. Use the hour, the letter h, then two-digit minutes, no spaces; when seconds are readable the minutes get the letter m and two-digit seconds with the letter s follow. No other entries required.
7h54
